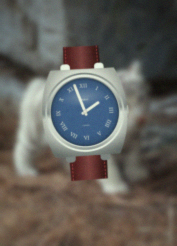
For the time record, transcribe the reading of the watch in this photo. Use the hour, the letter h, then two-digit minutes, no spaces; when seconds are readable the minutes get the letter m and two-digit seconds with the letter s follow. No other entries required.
1h57
